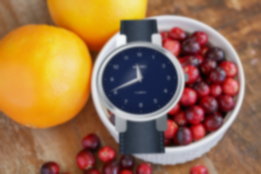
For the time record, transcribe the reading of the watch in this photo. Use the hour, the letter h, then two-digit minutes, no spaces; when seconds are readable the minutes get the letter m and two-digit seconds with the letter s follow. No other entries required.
11h41
